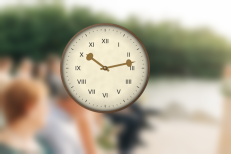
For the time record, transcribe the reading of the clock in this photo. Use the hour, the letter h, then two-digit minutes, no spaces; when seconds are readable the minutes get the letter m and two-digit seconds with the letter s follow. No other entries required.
10h13
